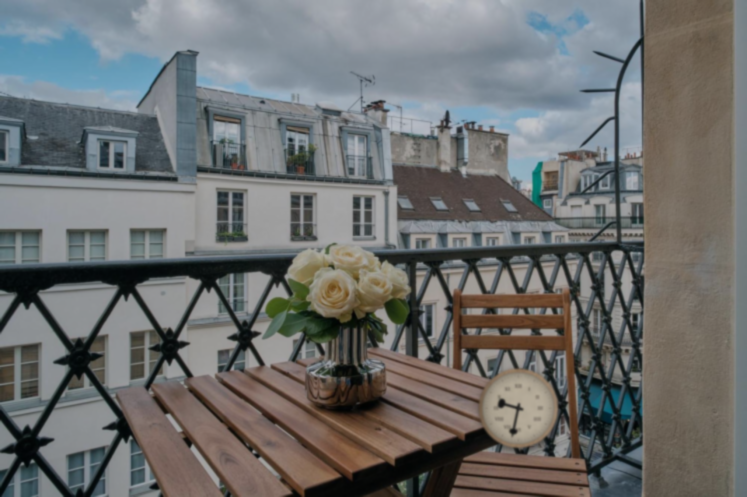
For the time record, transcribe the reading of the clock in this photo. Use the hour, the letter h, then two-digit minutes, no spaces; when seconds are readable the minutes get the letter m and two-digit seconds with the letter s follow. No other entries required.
9h32
